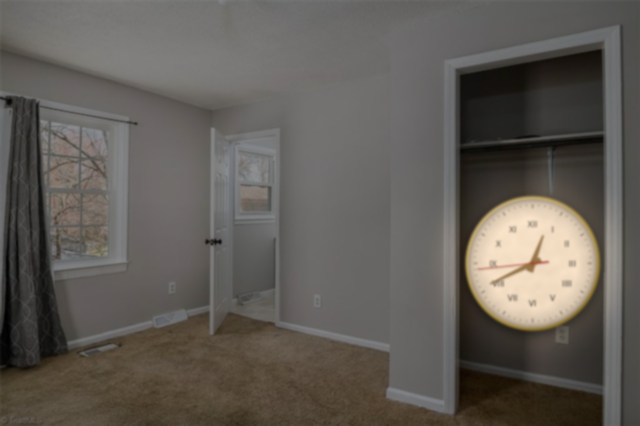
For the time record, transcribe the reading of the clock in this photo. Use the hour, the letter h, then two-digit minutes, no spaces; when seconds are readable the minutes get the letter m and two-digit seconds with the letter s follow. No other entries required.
12h40m44s
